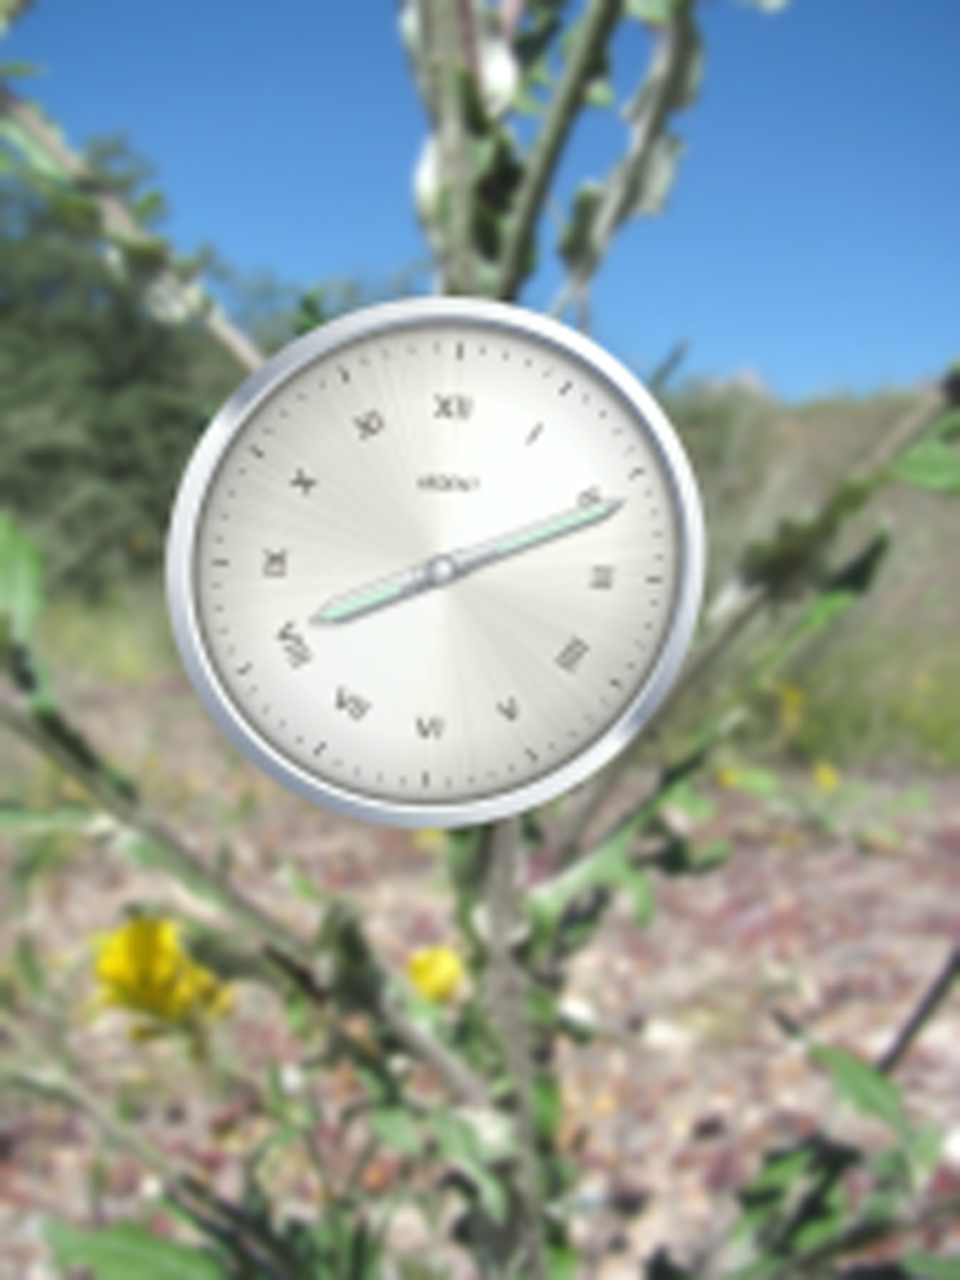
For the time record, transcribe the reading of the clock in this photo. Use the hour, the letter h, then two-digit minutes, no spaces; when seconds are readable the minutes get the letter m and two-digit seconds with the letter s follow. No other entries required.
8h11
